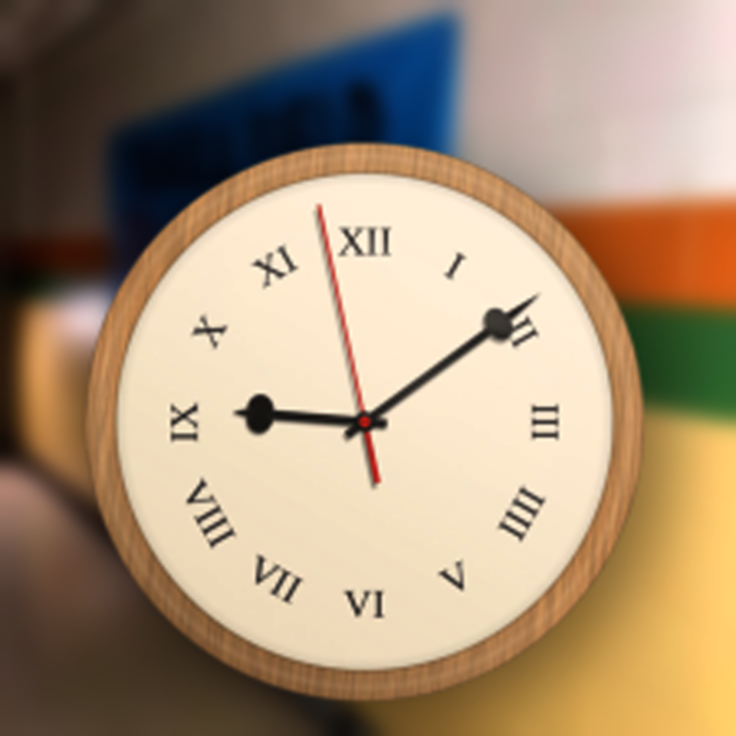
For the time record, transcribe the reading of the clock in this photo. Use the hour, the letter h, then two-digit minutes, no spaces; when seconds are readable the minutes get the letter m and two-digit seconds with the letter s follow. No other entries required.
9h08m58s
